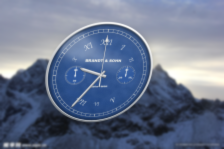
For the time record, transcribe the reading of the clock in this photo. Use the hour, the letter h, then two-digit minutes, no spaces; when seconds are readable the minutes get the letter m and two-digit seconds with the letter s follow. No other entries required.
9h36
